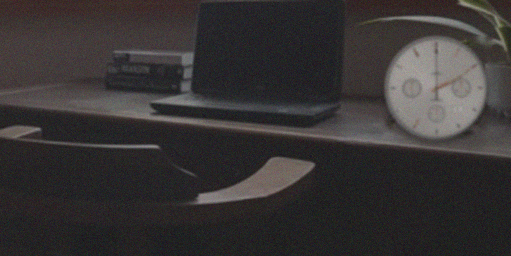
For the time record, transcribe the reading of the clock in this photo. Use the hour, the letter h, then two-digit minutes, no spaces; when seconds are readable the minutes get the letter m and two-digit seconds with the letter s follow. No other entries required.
2h10
